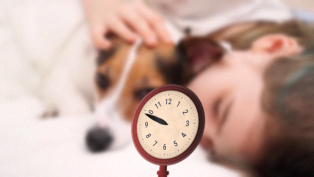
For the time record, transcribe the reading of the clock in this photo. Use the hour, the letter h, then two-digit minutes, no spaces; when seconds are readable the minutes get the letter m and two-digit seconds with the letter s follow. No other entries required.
9h49
